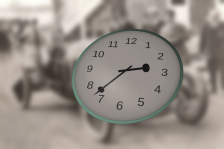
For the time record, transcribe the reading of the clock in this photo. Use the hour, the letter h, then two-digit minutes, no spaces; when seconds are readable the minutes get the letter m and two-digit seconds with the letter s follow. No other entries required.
2h37
